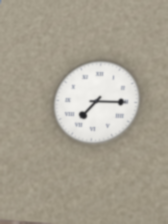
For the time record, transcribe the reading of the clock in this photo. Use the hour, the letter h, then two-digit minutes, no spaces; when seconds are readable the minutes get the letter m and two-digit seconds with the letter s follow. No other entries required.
7h15
